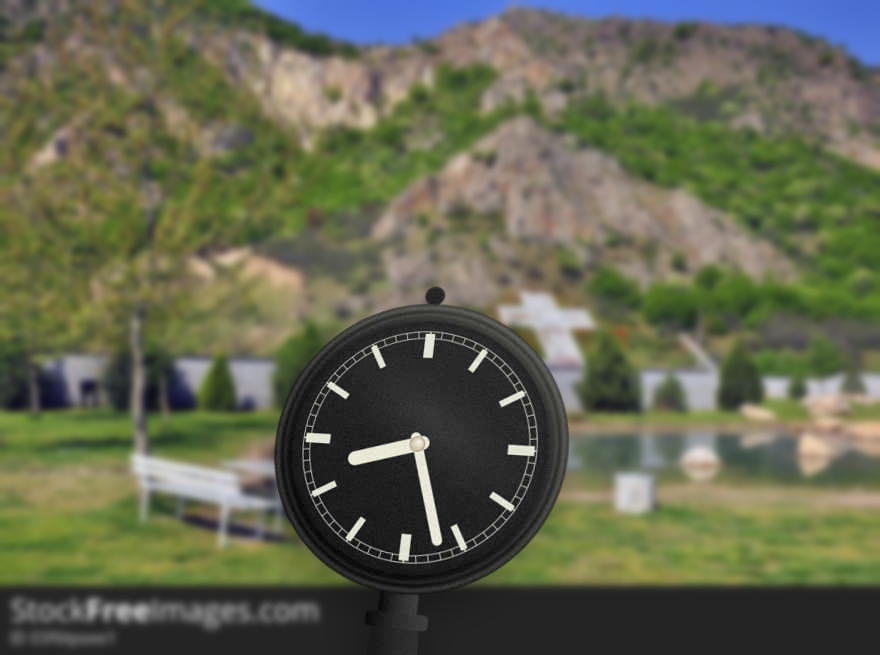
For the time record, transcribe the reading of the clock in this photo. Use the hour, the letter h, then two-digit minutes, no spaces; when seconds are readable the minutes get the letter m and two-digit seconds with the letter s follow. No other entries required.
8h27
